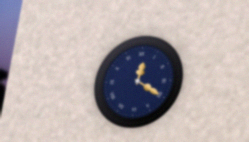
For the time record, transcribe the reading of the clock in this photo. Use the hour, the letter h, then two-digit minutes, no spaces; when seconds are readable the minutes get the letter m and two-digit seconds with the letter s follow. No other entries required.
12h20
